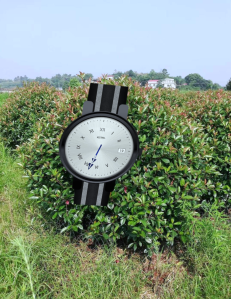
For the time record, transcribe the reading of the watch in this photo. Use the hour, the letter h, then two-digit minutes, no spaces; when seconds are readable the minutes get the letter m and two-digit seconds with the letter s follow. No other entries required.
6h33
